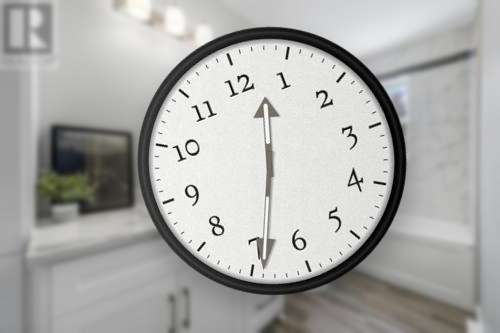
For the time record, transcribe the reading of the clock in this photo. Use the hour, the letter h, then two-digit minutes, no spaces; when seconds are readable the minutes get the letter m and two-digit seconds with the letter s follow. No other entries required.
12h34
